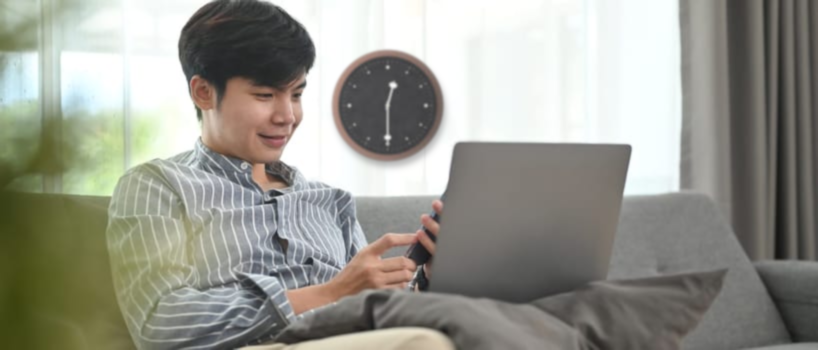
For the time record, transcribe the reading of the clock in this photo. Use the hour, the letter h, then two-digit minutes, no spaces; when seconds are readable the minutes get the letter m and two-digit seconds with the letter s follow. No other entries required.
12h30
